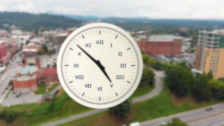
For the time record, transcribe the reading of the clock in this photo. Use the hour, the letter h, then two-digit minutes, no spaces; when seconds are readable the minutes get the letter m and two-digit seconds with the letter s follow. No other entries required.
4h52
